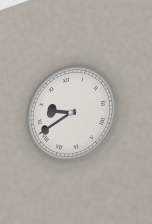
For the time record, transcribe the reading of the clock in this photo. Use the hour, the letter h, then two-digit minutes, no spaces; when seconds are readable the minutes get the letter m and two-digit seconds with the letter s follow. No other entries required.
9h42
